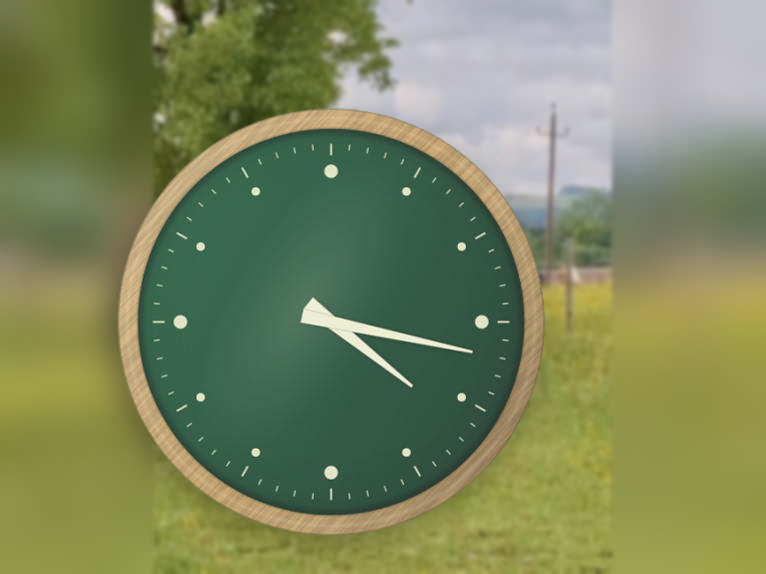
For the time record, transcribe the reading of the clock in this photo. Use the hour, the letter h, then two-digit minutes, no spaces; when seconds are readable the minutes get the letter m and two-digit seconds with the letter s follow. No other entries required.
4h17
